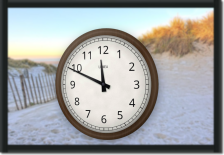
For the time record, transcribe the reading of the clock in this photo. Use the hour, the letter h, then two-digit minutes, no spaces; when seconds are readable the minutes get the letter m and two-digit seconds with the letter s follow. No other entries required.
11h49
